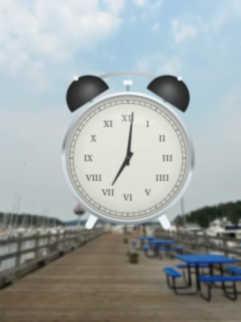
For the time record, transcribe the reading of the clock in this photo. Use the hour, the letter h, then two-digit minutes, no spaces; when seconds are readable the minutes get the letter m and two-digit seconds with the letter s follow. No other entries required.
7h01
